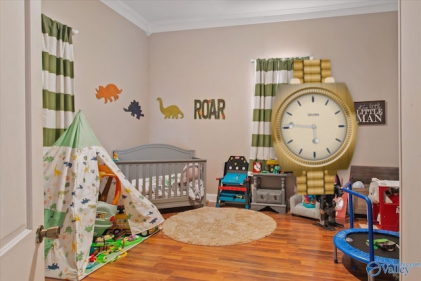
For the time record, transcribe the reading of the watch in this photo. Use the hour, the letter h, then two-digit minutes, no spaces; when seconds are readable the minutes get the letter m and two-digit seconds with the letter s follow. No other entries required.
5h46
